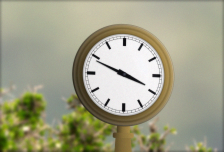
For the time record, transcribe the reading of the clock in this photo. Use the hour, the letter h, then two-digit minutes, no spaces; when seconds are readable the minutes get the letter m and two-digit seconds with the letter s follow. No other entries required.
3h49
